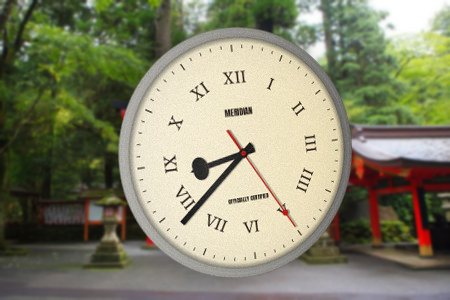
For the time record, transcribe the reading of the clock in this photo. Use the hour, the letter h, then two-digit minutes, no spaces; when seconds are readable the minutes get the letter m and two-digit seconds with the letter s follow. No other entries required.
8h38m25s
